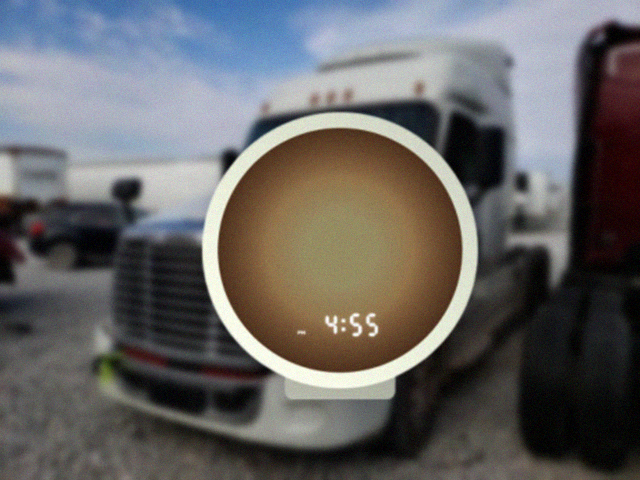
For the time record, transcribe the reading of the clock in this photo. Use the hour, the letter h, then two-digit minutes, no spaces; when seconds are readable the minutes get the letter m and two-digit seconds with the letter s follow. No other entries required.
4h55
